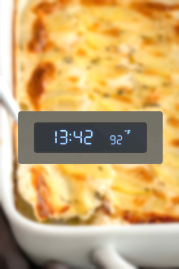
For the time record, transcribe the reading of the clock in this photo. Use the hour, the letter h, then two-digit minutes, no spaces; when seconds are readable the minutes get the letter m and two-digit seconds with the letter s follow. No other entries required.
13h42
